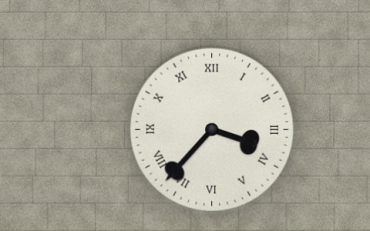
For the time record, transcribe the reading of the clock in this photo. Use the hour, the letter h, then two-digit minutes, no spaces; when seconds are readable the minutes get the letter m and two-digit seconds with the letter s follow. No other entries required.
3h37
